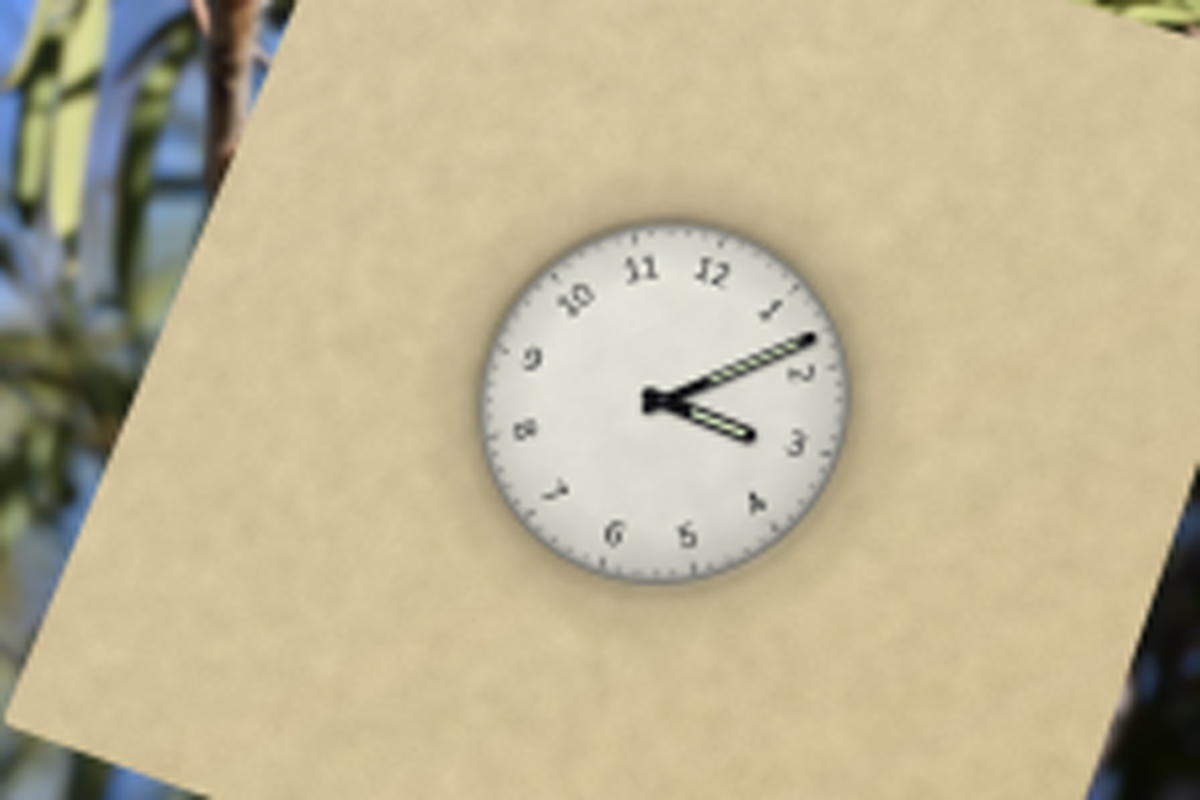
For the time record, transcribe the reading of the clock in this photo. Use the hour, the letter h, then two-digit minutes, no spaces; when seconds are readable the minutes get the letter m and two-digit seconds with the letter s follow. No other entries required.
3h08
